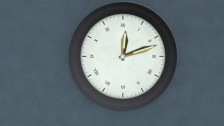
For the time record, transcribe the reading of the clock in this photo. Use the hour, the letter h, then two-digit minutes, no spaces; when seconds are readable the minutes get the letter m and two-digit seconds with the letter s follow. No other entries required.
12h12
